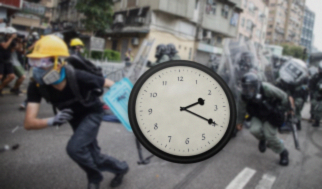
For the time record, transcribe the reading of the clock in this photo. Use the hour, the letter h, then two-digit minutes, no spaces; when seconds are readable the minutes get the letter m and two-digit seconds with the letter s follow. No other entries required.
2h20
